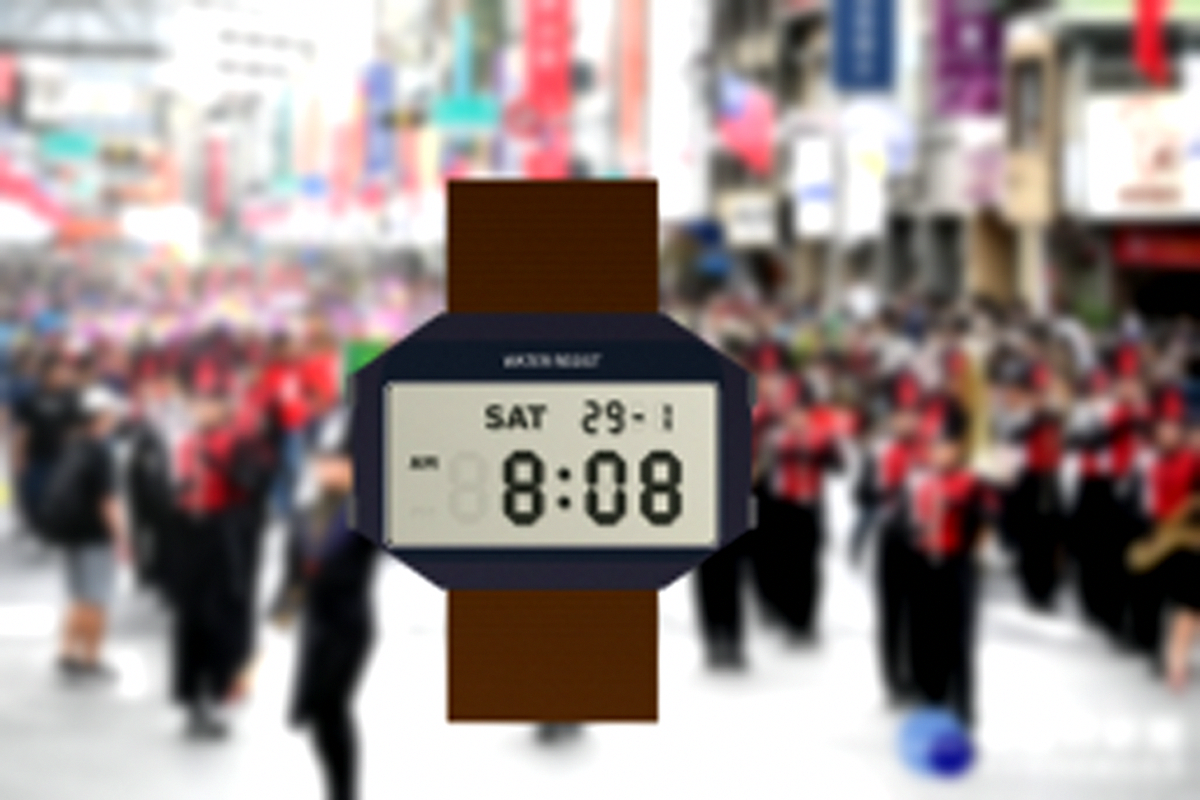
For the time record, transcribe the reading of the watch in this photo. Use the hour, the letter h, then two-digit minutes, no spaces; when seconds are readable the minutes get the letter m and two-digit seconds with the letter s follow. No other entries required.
8h08
